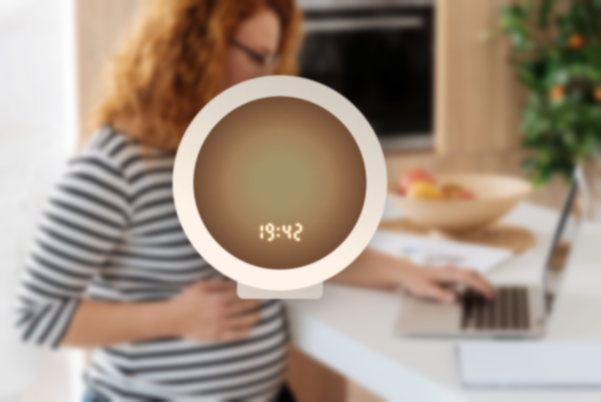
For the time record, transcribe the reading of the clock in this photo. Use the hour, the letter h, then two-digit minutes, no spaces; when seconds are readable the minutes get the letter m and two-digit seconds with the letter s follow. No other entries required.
19h42
